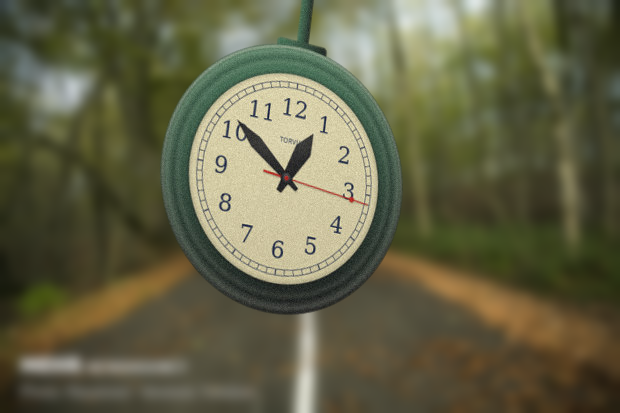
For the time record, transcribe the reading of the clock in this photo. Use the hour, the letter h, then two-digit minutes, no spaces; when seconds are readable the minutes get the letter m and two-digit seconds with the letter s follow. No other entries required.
12h51m16s
